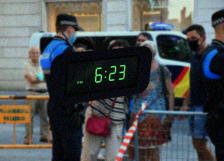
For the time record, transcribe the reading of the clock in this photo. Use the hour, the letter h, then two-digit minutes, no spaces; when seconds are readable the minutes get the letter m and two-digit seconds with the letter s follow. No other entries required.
6h23
